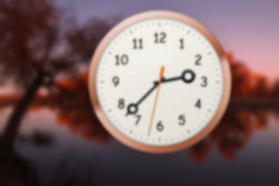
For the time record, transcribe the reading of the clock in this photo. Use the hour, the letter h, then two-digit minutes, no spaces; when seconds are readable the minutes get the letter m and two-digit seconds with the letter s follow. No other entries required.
2h37m32s
